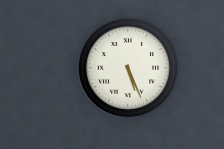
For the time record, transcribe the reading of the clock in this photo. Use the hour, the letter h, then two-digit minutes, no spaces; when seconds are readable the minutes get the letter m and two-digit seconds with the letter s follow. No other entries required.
5h26
